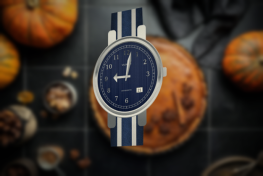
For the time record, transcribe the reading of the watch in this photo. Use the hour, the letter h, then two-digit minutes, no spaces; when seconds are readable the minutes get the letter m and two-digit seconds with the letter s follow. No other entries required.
9h02
